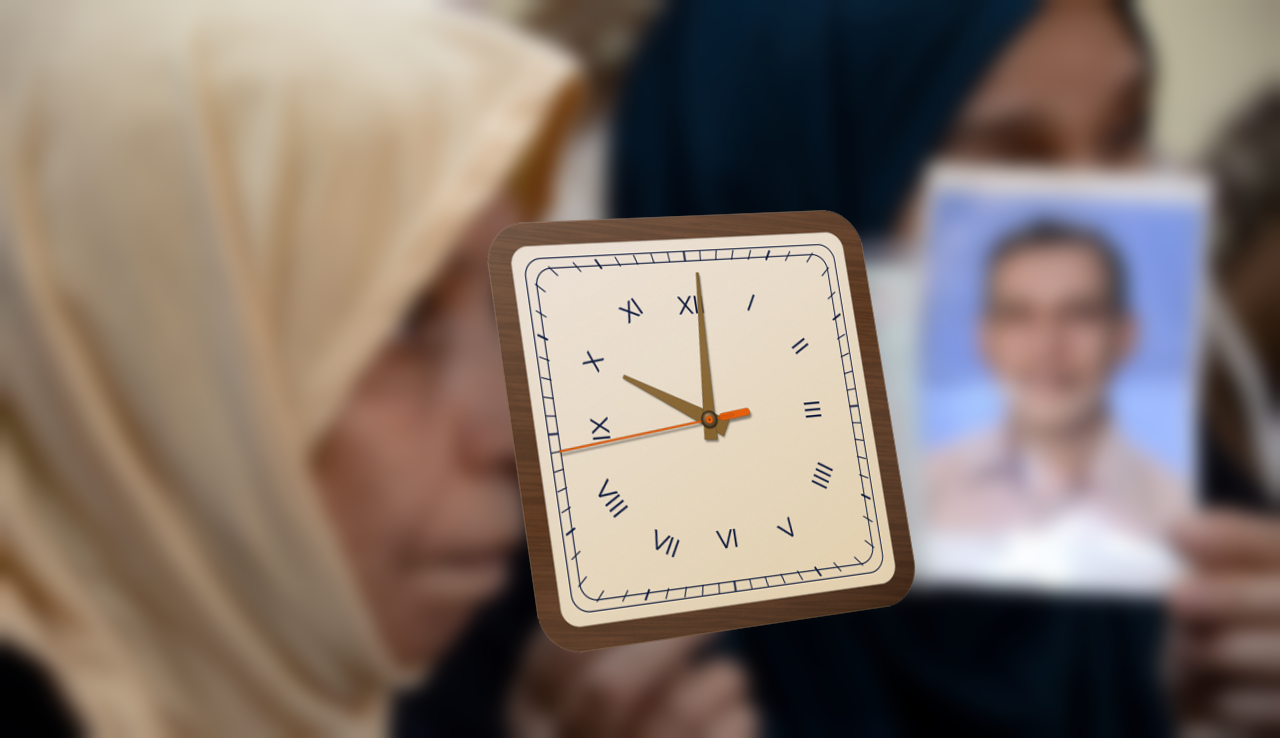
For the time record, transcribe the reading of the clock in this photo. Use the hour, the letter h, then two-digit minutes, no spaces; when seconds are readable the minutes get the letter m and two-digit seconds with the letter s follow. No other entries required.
10h00m44s
